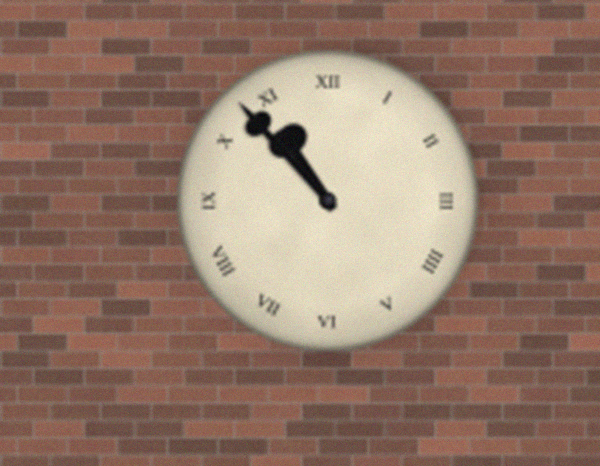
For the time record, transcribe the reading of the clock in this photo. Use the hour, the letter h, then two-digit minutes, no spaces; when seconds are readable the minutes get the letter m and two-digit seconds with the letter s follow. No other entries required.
10h53
